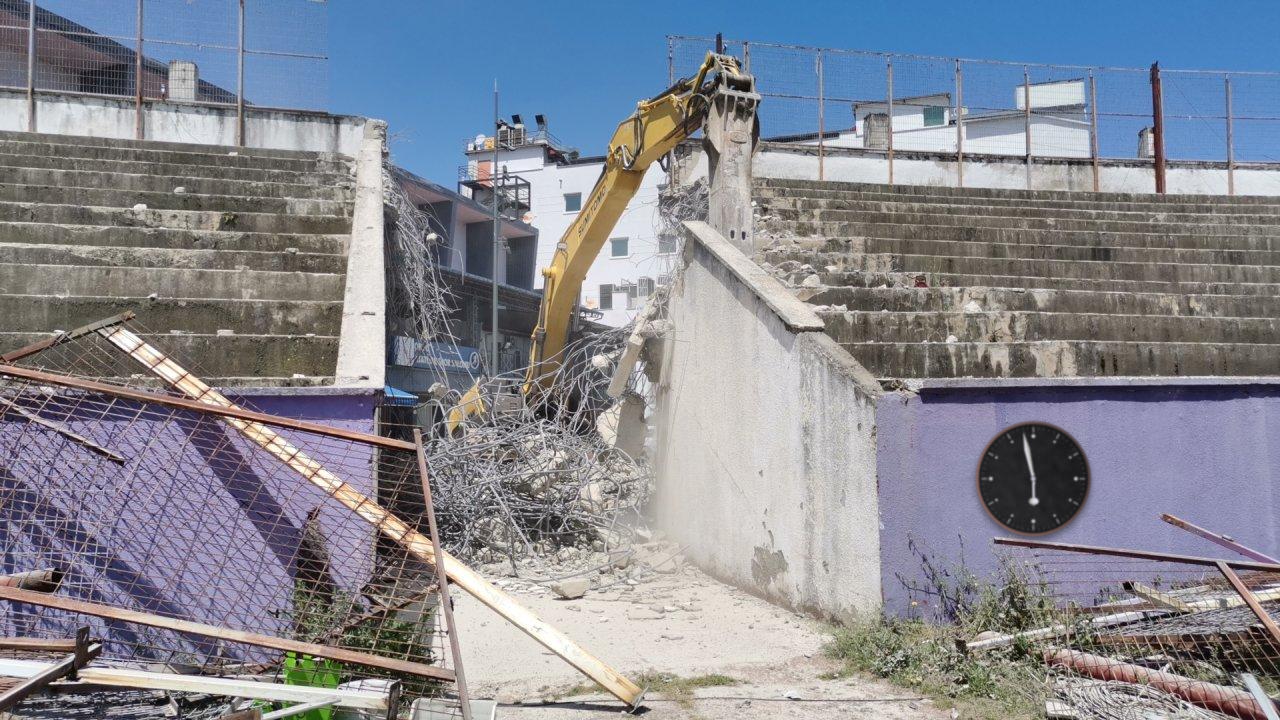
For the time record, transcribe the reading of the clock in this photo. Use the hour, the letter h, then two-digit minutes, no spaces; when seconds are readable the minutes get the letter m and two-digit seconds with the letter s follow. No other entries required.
5h58
